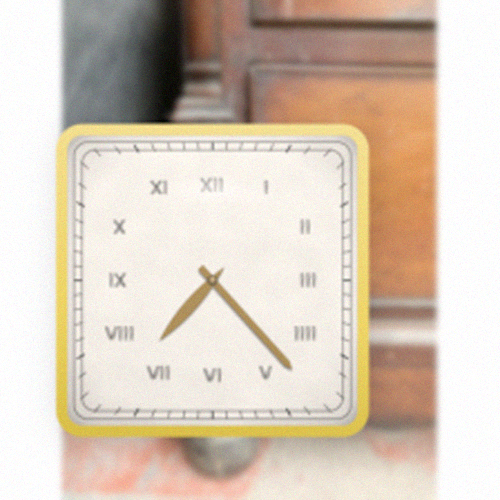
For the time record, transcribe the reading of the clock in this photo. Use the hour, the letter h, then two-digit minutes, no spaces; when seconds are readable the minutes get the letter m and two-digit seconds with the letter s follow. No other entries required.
7h23
